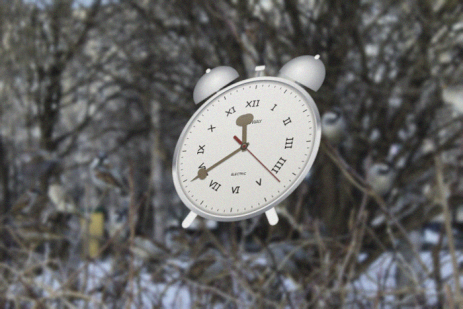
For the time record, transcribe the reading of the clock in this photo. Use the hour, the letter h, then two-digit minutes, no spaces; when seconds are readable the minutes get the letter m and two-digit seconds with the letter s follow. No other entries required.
11h39m22s
